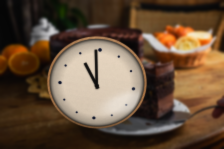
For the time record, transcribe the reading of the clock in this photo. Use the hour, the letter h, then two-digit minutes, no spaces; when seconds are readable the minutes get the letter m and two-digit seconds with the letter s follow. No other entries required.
10h59
